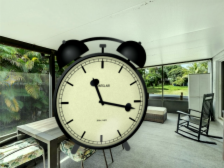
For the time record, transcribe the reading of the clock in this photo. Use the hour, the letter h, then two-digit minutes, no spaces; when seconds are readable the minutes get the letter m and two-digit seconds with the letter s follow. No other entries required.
11h17
